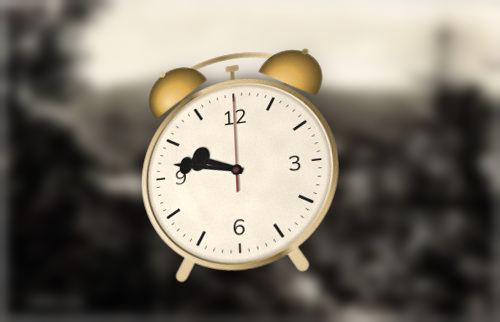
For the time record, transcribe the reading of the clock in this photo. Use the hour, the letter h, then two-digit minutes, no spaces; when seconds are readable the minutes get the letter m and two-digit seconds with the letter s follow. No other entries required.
9h47m00s
